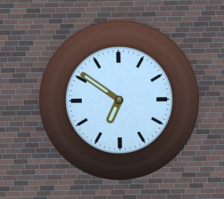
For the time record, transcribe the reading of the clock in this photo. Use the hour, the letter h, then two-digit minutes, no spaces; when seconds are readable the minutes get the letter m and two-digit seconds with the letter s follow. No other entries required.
6h51
